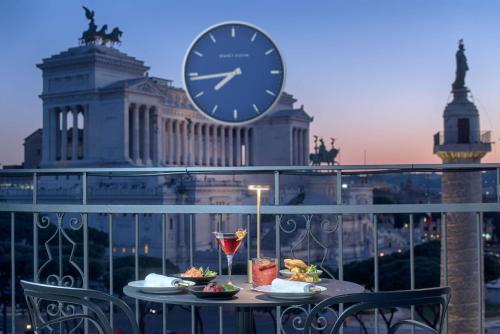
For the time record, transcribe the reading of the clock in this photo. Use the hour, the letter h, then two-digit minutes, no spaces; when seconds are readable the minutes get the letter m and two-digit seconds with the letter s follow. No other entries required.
7h44
